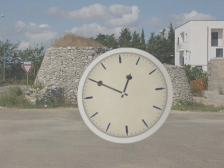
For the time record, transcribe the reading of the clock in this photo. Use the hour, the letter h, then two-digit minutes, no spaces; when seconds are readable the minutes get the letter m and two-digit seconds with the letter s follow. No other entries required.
12h50
